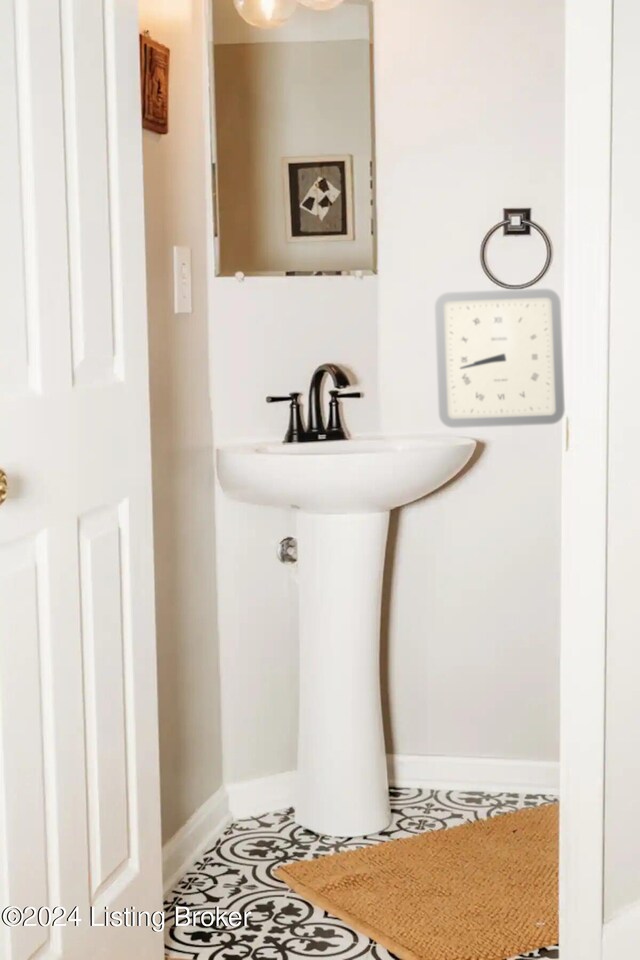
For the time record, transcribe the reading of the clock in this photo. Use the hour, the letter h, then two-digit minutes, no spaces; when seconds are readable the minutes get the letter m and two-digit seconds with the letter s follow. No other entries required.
8h43
